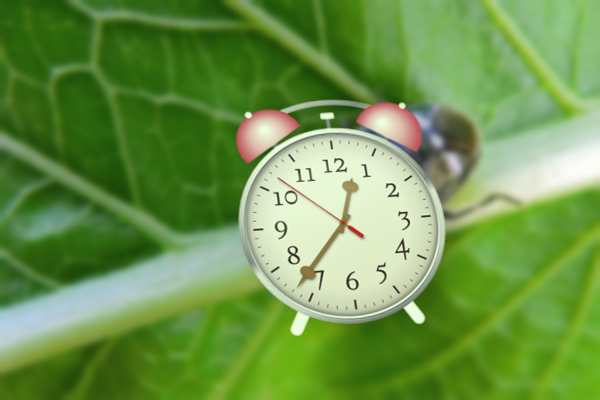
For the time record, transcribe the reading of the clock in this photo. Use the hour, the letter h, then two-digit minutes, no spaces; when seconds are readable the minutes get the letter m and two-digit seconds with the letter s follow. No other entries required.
12h36m52s
